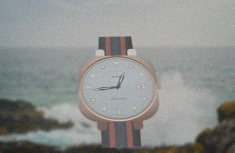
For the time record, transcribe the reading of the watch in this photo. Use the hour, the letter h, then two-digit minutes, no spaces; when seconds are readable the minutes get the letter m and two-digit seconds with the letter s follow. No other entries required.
12h44
